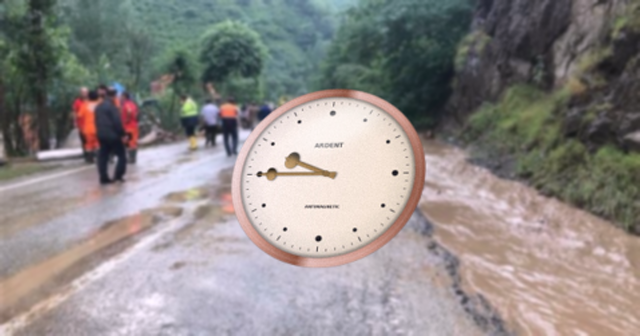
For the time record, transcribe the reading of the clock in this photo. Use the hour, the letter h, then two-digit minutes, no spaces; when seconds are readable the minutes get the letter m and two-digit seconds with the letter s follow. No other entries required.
9h45
